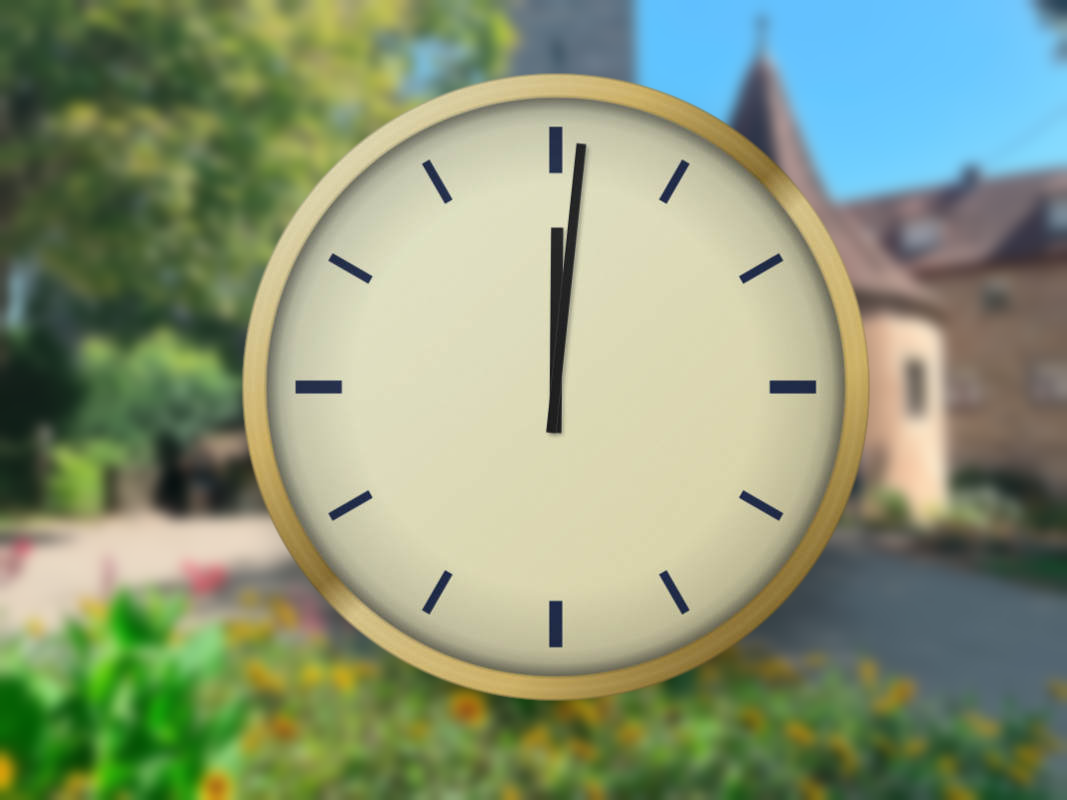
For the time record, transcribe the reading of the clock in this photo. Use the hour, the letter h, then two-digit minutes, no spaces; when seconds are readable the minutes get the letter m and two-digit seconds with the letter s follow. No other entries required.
12h01
